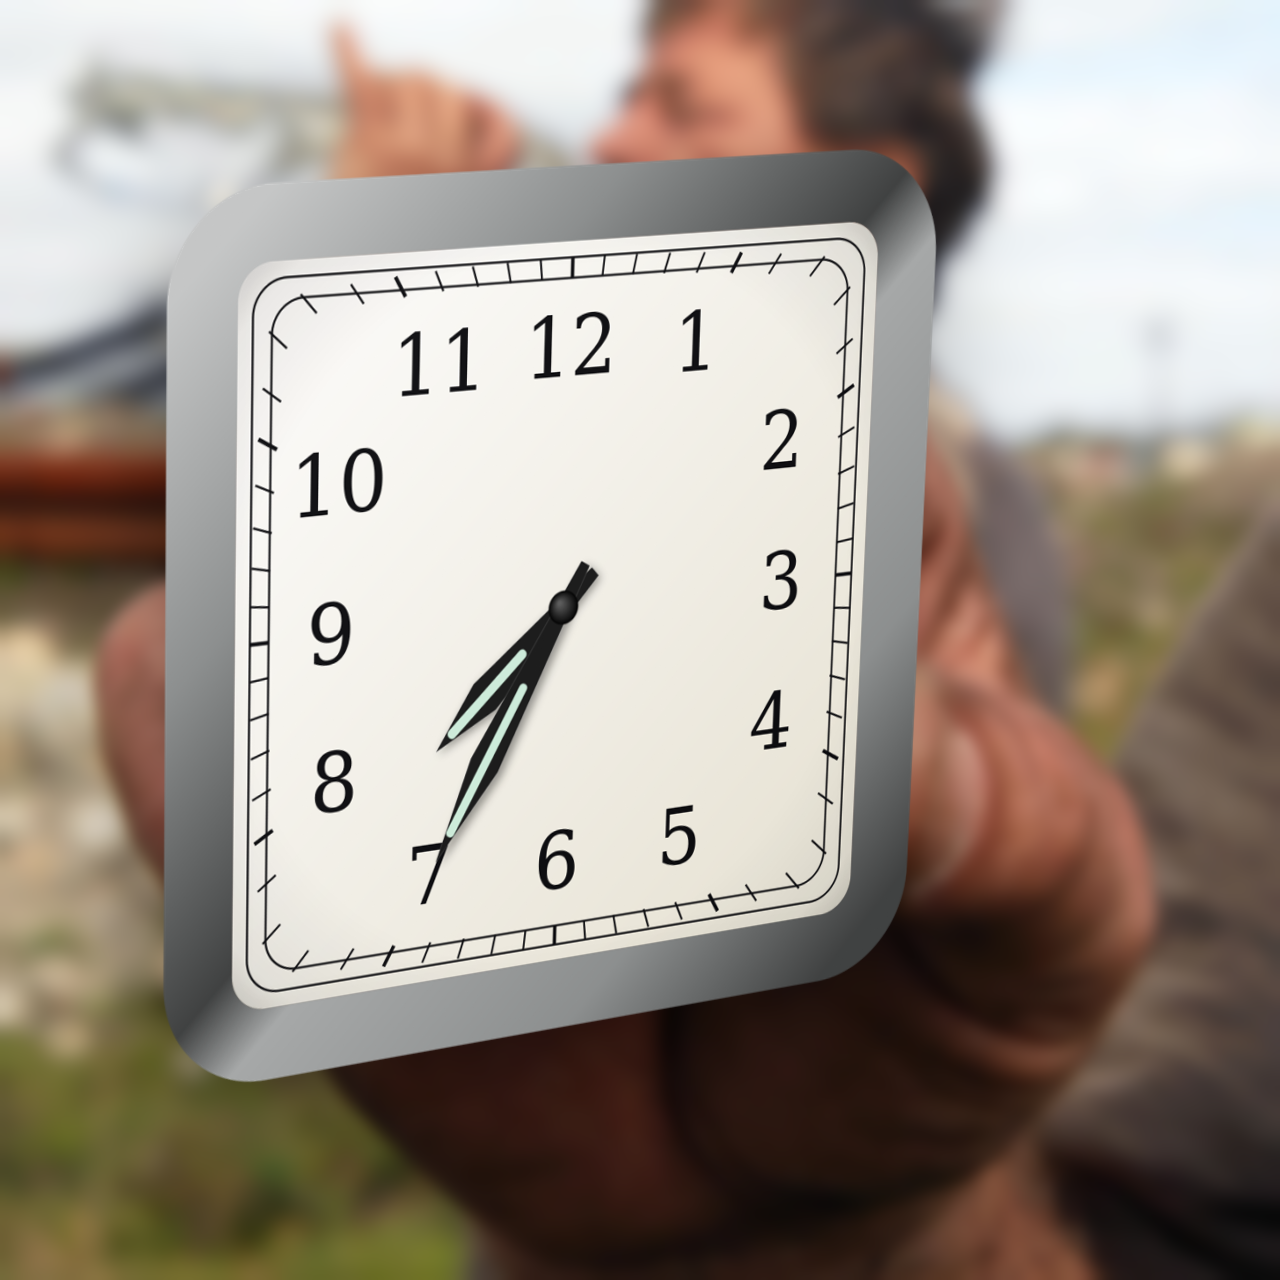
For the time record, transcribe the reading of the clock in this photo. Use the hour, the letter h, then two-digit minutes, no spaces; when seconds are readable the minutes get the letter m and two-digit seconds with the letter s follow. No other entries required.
7h35
